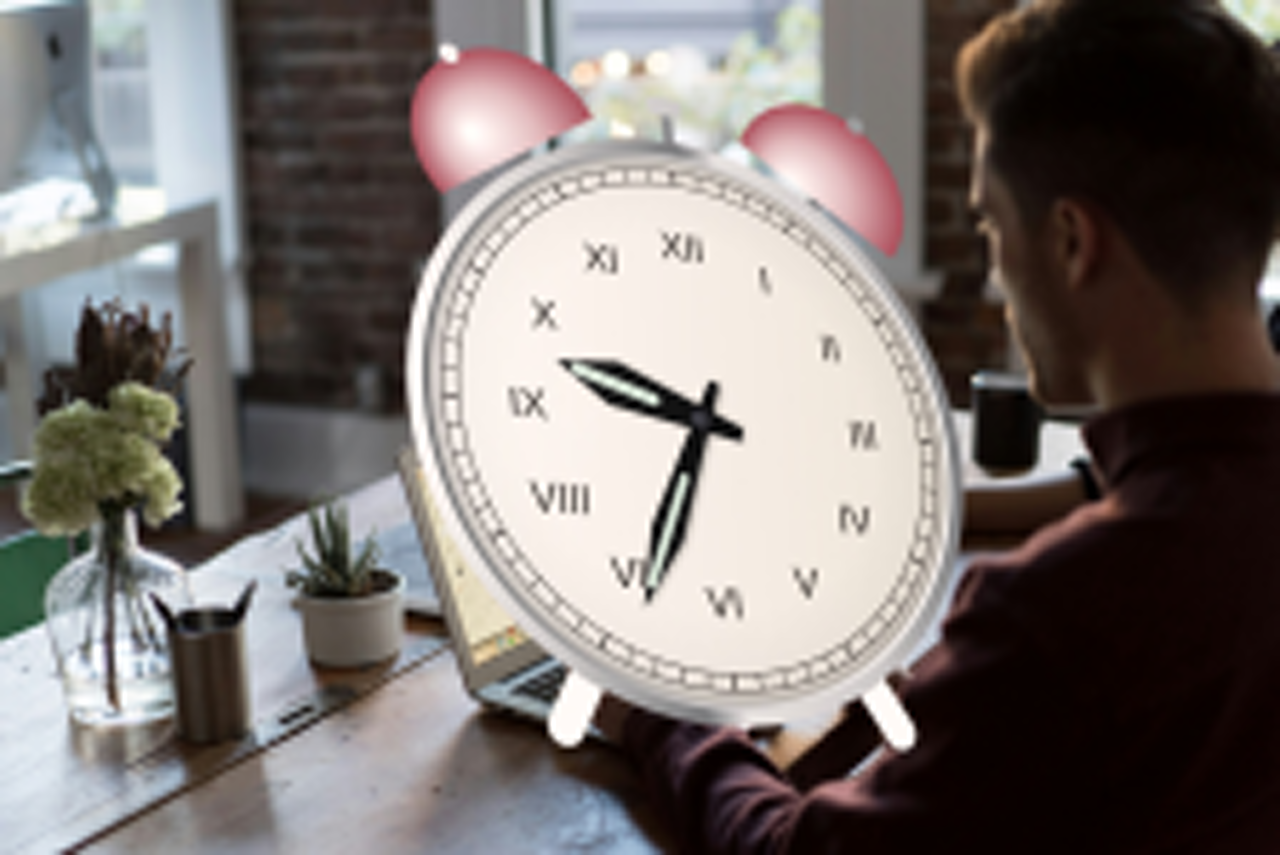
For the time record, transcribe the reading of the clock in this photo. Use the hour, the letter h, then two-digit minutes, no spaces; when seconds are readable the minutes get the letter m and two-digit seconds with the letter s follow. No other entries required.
9h34
